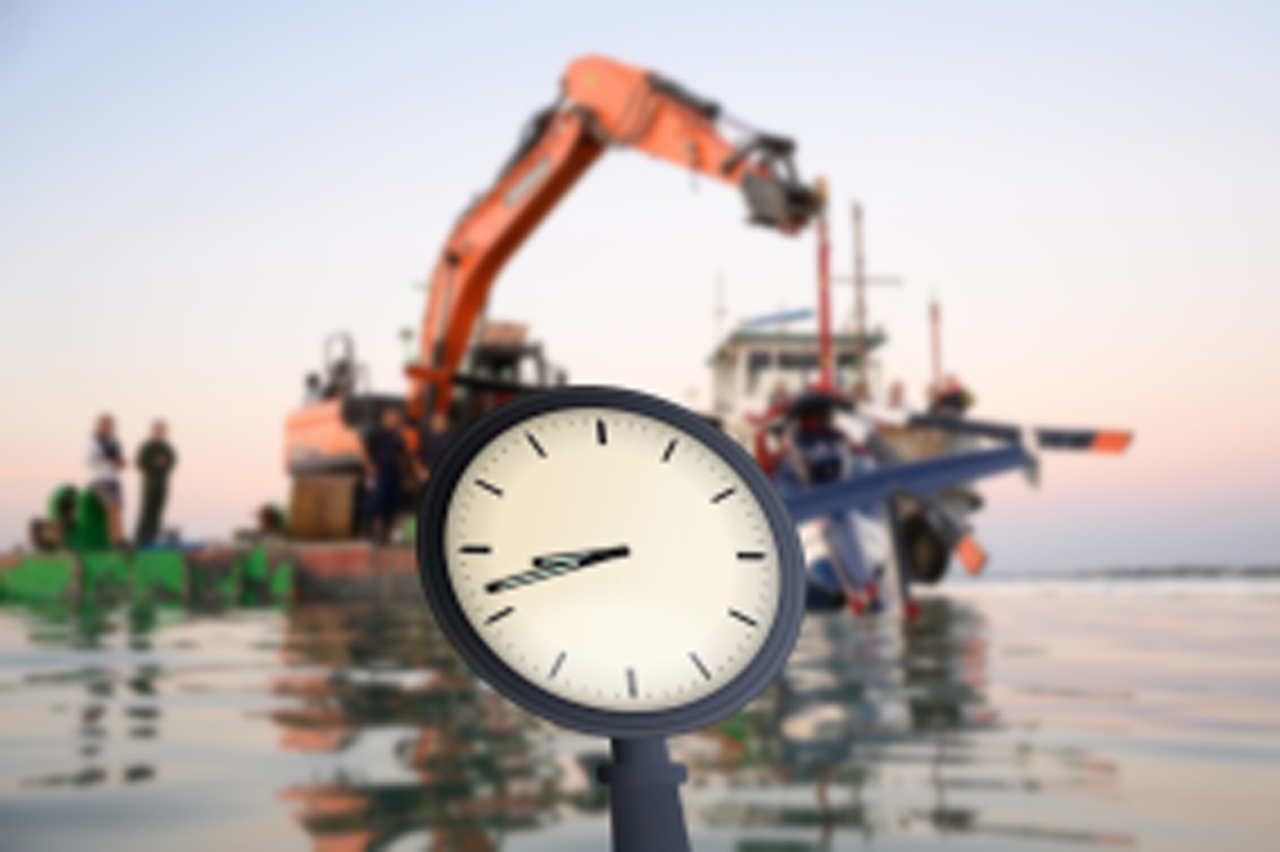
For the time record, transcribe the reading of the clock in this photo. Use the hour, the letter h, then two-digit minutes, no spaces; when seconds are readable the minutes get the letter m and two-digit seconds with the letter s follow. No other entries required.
8h42
